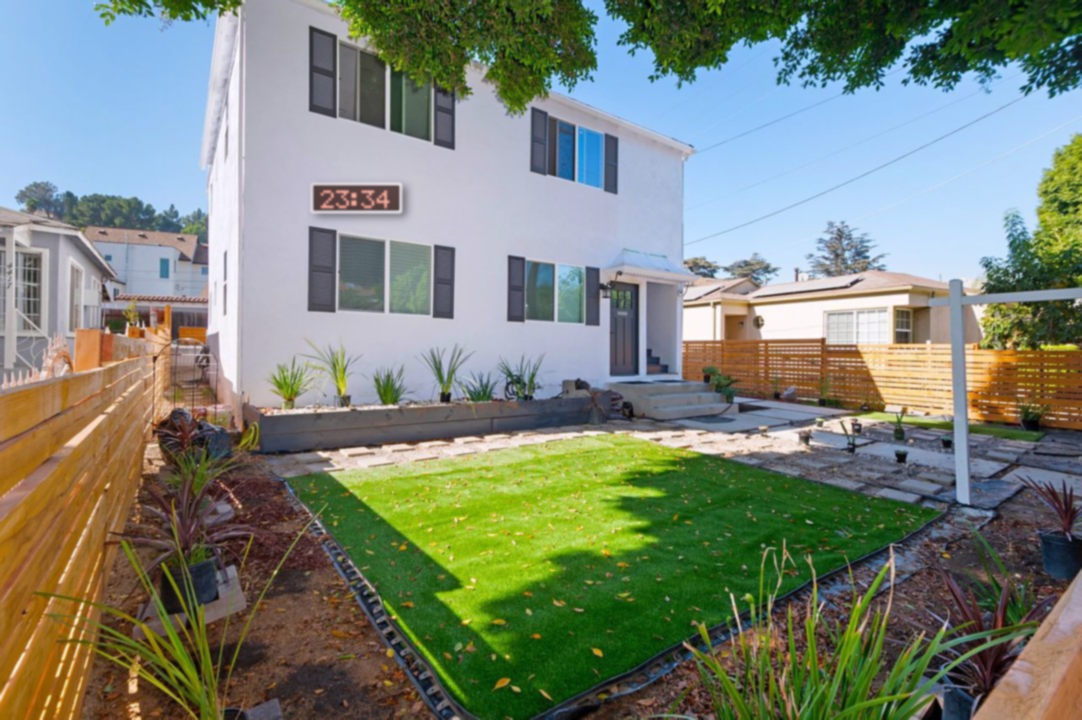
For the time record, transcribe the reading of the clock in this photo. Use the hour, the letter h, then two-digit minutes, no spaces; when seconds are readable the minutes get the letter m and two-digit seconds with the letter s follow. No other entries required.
23h34
